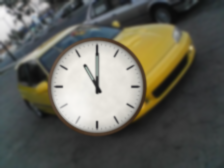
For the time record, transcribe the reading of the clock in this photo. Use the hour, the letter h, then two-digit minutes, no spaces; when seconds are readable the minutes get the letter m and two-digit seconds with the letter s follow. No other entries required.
11h00
